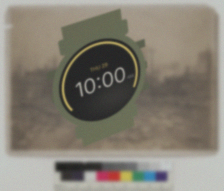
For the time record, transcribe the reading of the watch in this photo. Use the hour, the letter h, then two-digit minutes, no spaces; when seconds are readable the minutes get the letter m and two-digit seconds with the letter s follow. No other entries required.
10h00
